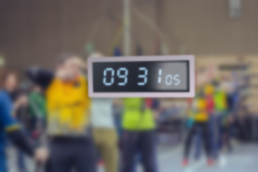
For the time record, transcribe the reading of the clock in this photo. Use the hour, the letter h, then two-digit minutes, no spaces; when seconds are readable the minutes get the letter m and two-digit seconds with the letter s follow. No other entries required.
9h31
